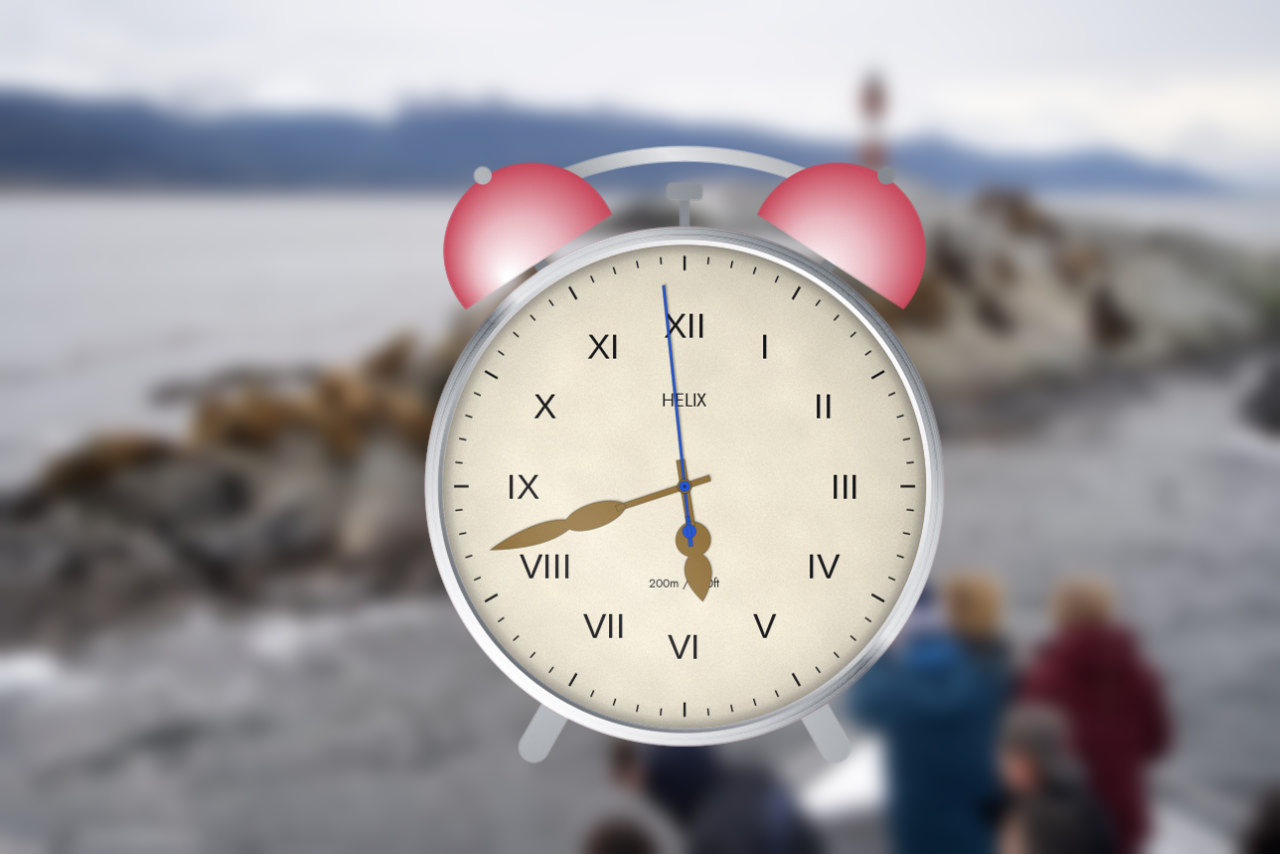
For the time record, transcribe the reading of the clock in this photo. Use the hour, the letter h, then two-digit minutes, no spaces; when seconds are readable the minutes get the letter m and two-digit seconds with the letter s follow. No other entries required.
5h41m59s
